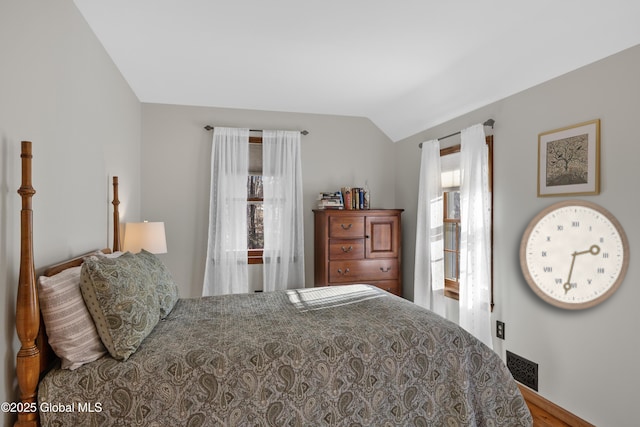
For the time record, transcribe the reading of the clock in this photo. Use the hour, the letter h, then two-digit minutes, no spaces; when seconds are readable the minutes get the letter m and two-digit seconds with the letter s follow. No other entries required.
2h32
